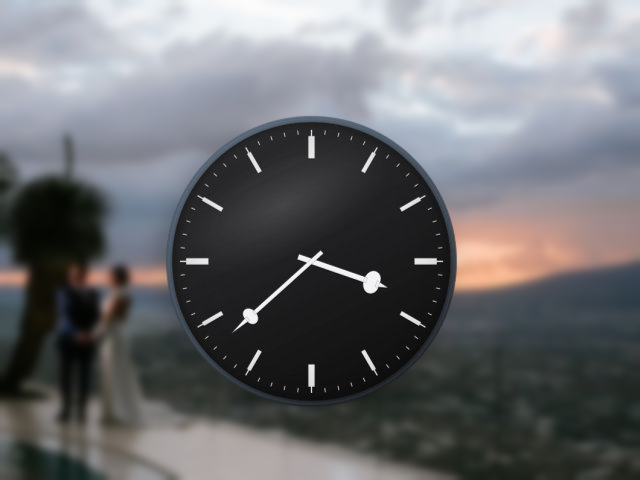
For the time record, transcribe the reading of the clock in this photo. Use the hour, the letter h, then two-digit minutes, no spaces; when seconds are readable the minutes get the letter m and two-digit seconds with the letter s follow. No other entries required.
3h38
